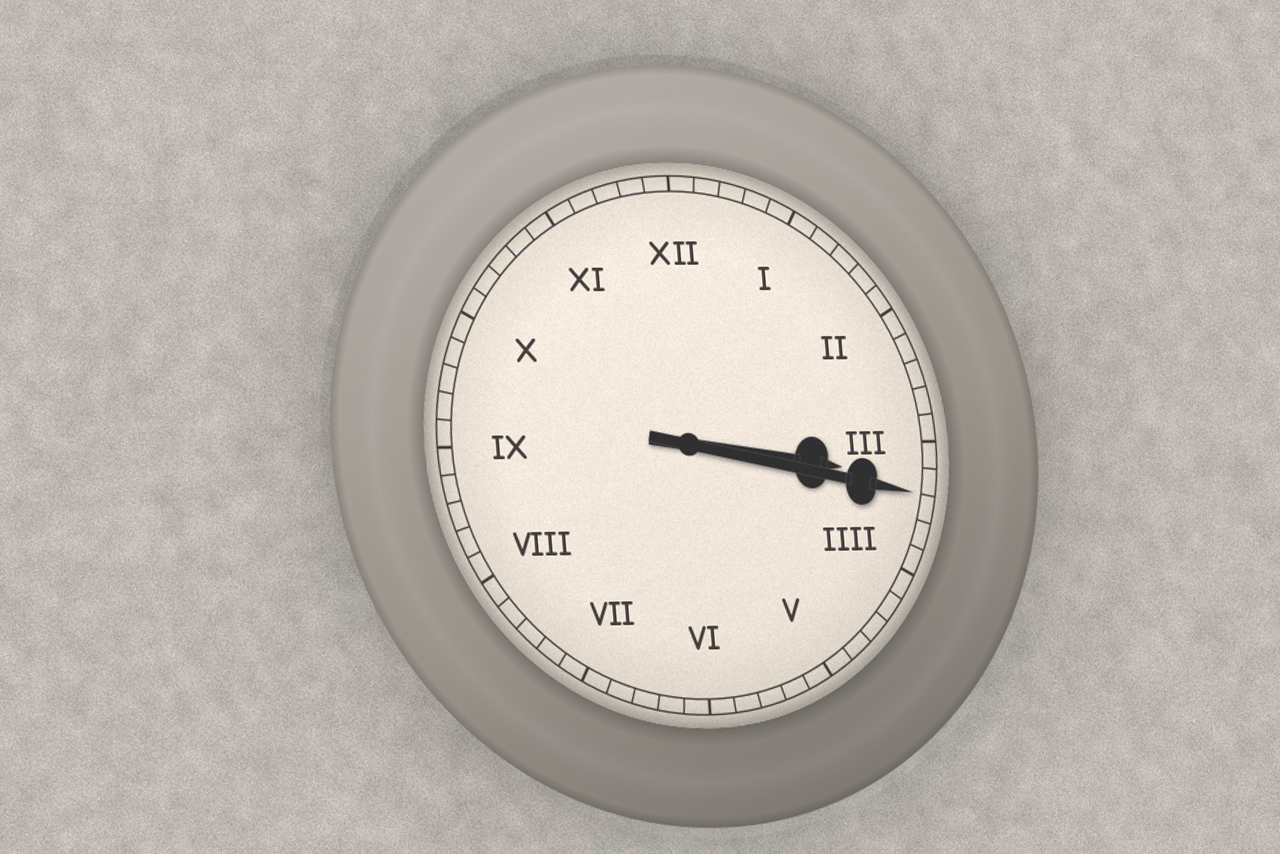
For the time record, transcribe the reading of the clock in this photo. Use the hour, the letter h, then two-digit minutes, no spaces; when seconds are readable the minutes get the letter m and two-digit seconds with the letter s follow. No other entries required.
3h17
